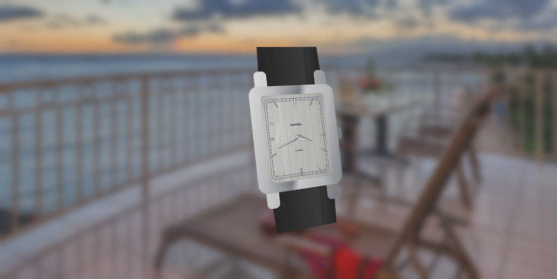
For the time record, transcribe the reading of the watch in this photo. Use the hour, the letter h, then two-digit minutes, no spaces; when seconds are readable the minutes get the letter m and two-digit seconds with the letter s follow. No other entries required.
3h41
